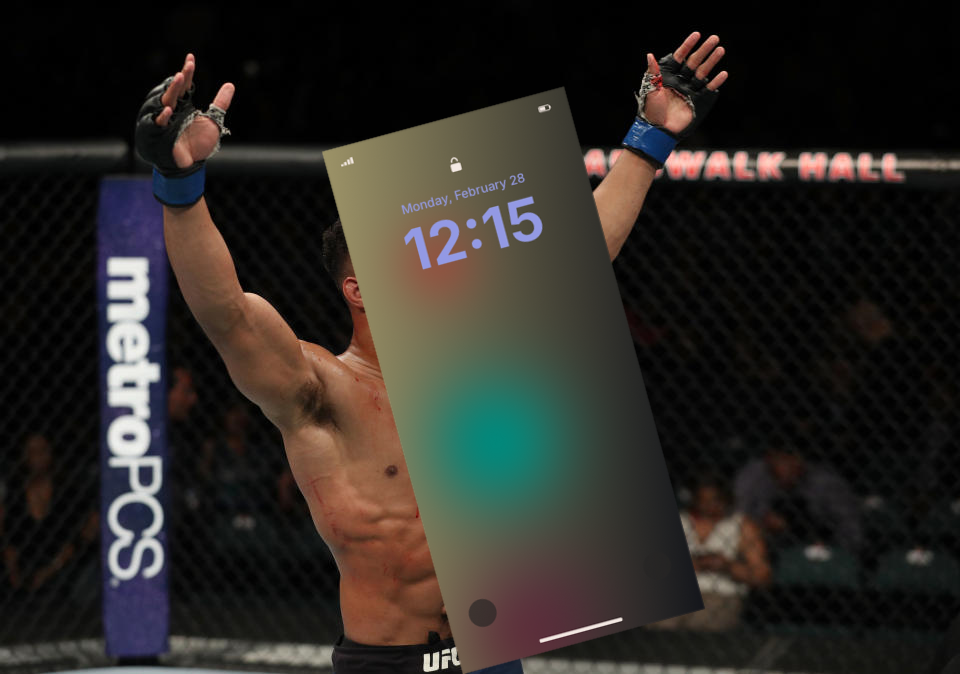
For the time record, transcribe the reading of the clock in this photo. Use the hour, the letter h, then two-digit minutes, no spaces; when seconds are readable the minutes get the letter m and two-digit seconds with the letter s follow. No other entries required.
12h15
